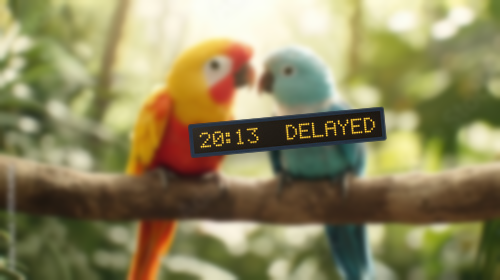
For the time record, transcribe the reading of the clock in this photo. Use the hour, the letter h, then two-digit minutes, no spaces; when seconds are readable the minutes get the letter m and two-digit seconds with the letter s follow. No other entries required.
20h13
